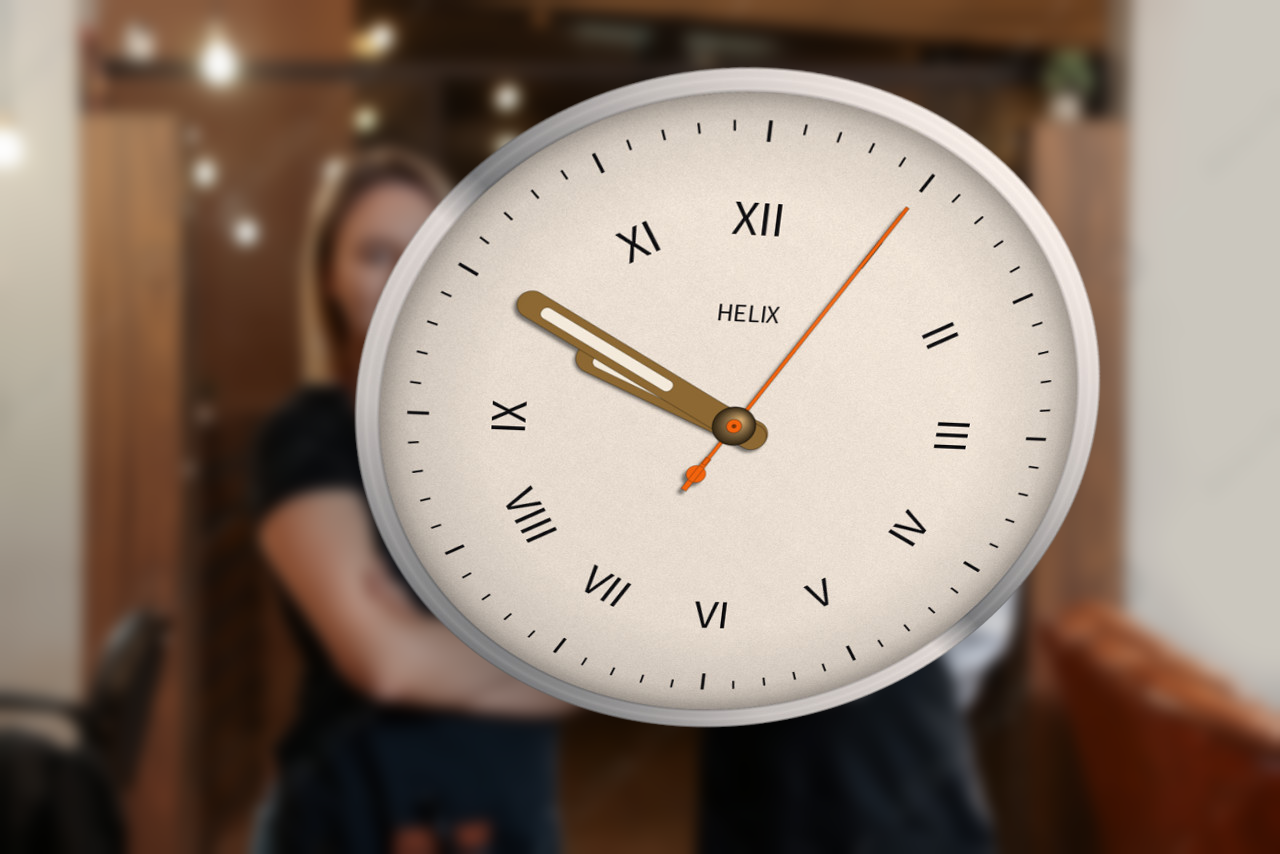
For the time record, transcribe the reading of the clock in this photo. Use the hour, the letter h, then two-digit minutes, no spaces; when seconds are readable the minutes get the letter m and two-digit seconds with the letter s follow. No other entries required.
9h50m05s
